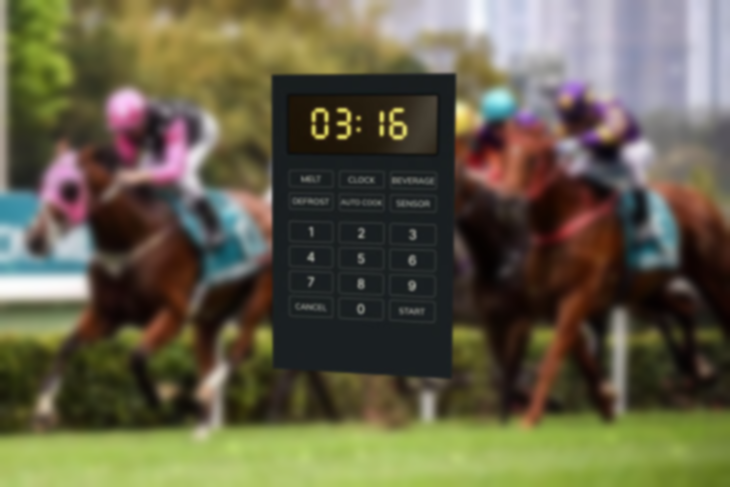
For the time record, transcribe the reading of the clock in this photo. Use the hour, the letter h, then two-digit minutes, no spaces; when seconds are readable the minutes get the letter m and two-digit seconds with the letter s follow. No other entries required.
3h16
